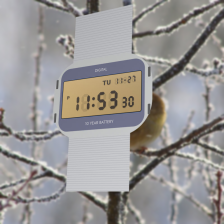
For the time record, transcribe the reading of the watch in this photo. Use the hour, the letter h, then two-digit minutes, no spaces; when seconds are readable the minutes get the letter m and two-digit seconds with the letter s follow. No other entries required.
11h53m30s
